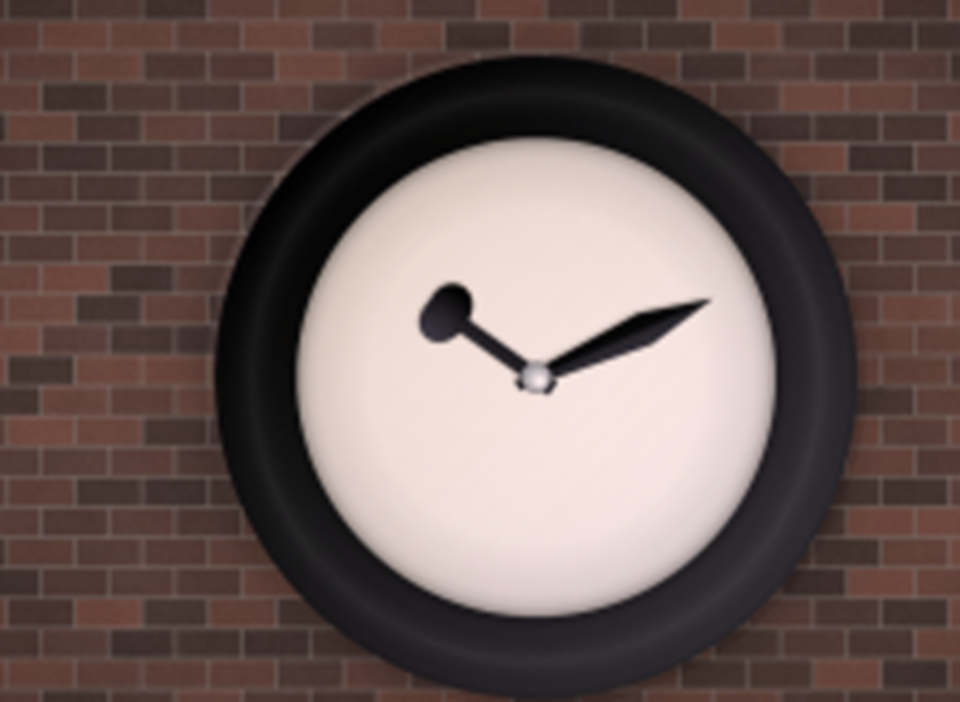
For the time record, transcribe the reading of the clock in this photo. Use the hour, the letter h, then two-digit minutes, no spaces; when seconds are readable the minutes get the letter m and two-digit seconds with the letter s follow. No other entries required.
10h11
